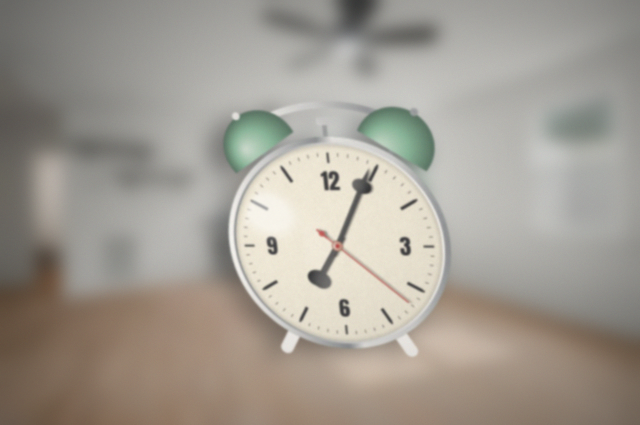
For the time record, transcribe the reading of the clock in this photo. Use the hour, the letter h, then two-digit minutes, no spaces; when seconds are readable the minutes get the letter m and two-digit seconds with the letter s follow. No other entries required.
7h04m22s
